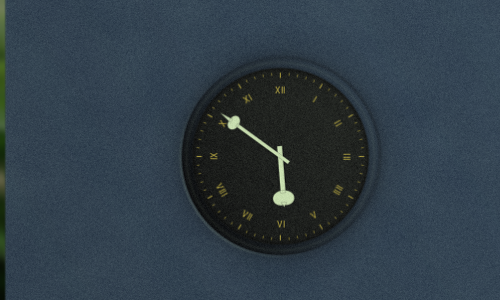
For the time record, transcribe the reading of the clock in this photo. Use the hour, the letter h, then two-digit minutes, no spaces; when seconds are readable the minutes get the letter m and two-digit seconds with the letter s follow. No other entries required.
5h51
